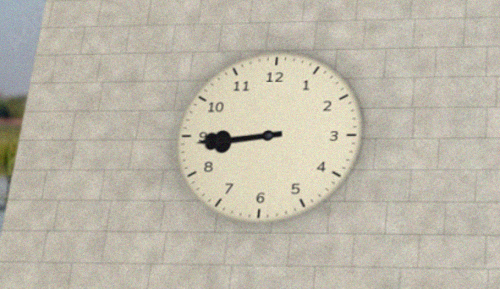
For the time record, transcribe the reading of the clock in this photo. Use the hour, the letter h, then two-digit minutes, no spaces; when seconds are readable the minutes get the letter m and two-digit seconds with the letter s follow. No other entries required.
8h44
